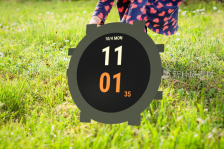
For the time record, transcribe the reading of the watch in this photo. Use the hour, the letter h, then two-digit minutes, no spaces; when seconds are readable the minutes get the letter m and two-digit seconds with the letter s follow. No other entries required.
11h01
